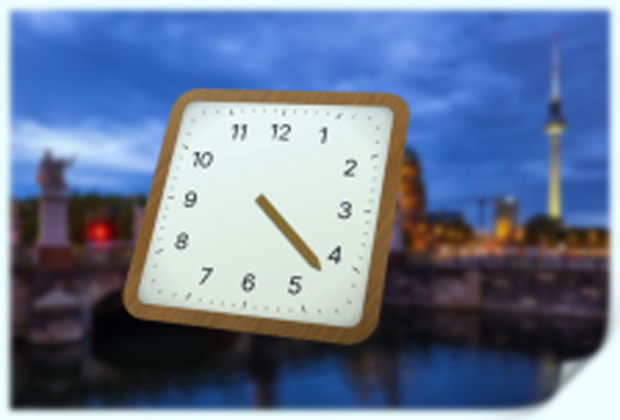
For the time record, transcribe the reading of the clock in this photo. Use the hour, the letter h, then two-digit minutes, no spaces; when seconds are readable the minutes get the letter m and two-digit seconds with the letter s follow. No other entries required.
4h22
